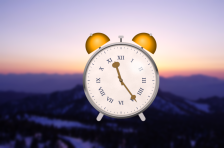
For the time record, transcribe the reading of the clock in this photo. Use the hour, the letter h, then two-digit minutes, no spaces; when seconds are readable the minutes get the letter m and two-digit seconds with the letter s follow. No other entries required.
11h24
